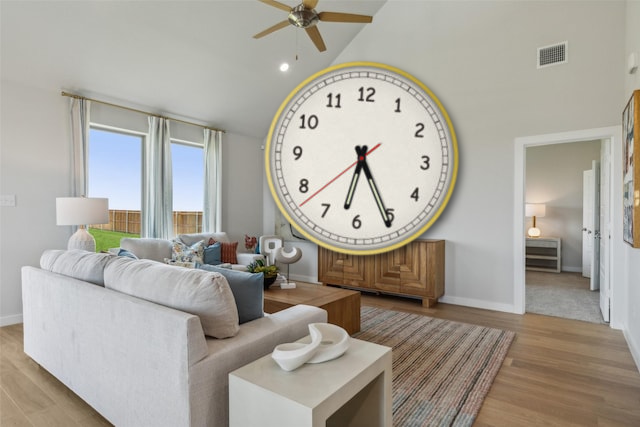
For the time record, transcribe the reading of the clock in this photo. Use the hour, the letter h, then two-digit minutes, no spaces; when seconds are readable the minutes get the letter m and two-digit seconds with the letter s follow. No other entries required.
6h25m38s
